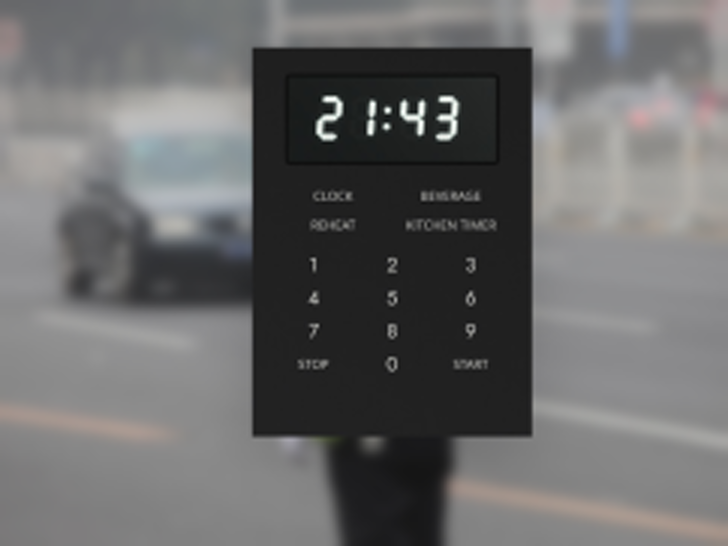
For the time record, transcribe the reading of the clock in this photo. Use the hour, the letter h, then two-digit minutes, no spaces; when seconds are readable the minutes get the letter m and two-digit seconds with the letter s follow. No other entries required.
21h43
